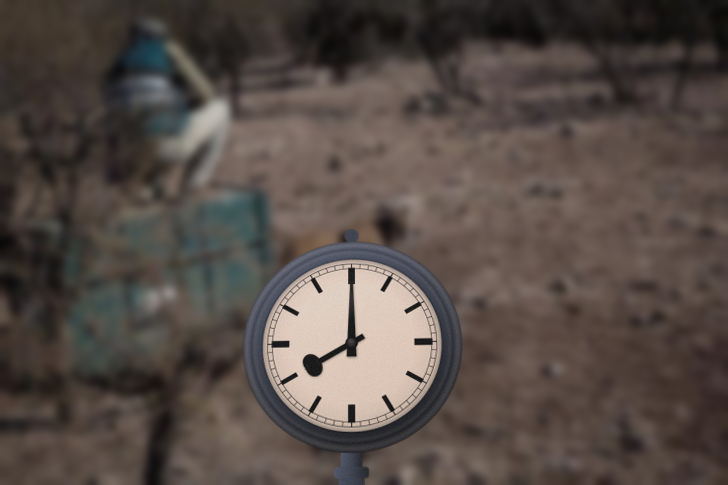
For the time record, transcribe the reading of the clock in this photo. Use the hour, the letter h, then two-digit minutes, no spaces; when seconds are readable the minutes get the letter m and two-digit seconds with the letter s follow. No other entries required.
8h00
